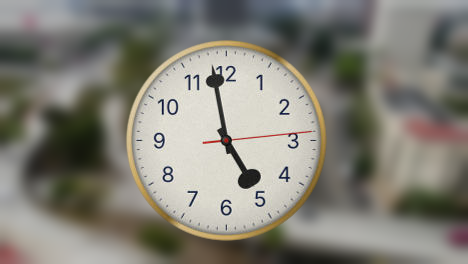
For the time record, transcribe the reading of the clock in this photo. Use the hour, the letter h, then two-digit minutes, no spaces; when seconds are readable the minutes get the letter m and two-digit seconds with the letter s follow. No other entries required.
4h58m14s
